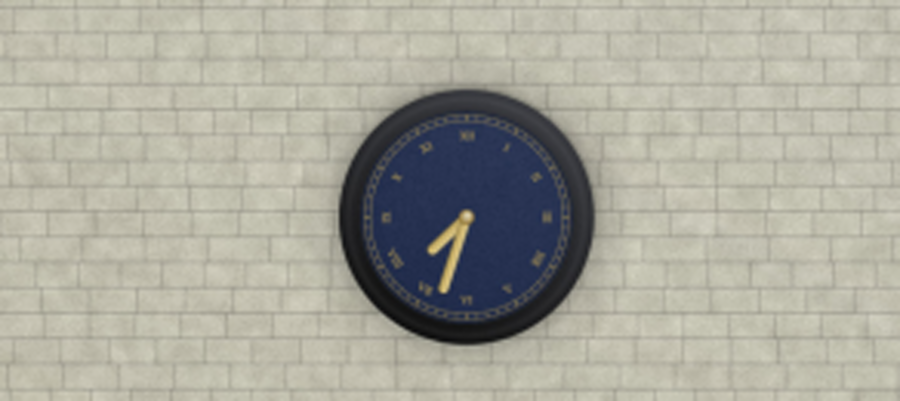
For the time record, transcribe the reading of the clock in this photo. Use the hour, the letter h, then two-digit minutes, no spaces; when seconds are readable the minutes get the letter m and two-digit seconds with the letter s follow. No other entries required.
7h33
